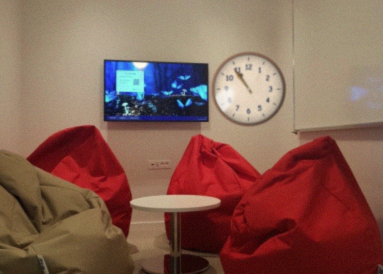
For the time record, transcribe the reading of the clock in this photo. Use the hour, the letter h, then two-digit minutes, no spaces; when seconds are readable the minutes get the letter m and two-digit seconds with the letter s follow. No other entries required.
10h54
